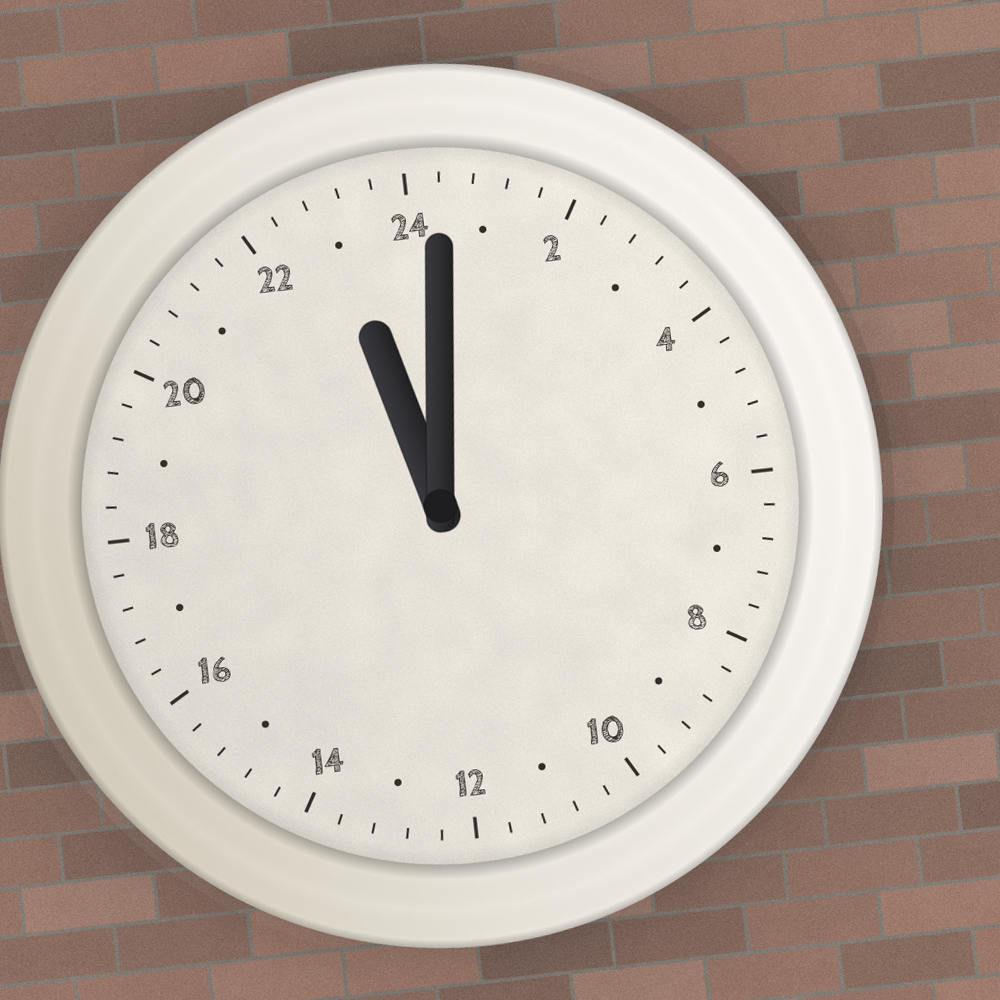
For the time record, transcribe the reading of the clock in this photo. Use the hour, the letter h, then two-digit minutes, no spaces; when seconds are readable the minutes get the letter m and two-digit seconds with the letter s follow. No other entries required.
23h01
